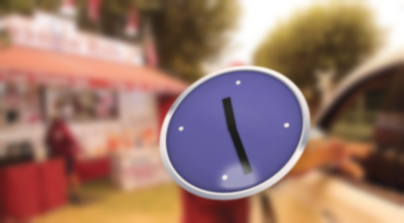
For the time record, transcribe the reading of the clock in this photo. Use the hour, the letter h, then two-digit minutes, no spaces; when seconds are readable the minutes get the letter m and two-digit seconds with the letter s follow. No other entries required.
11h26
